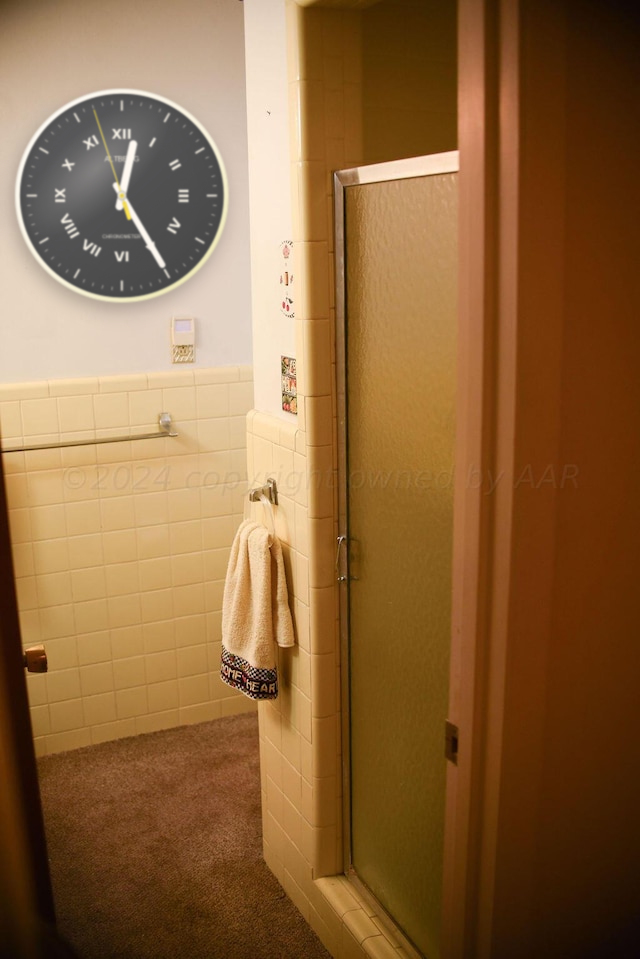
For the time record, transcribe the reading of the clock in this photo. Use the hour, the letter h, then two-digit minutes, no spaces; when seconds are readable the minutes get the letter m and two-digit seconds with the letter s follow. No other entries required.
12h24m57s
